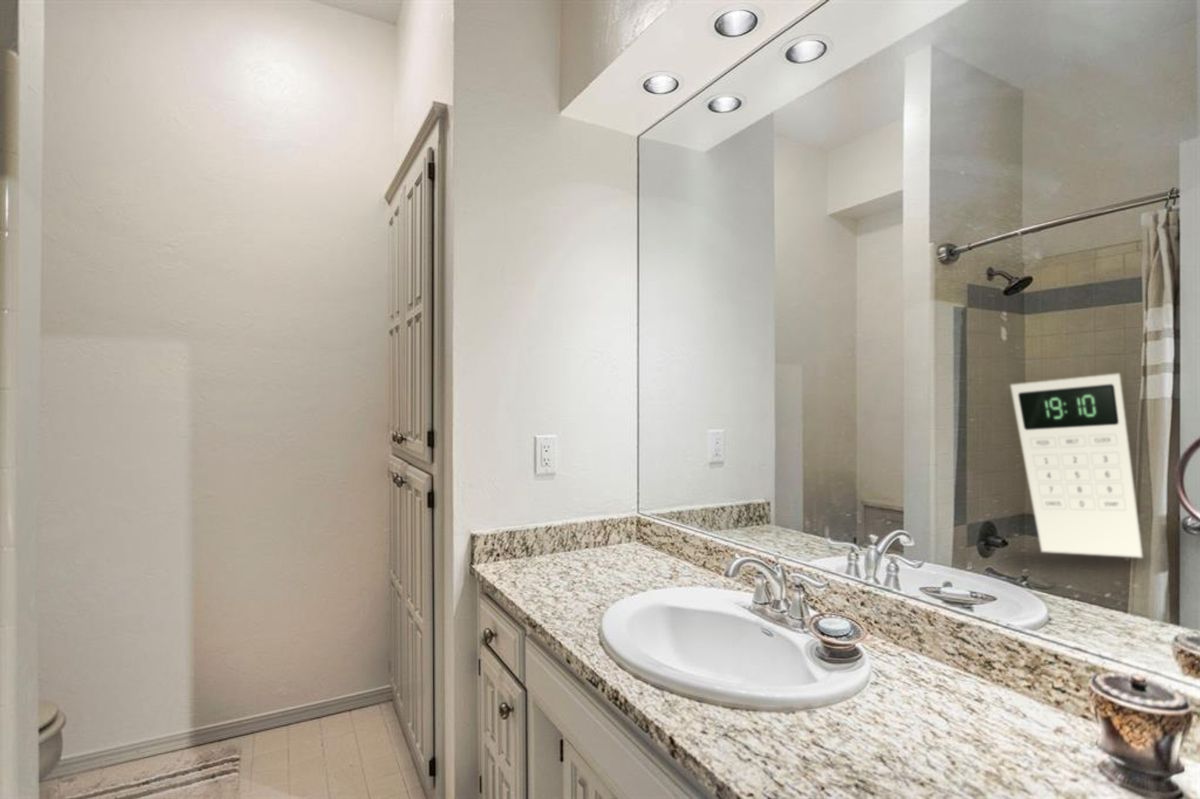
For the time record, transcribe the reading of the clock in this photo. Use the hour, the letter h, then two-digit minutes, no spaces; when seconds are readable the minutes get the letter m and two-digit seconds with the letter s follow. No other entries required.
19h10
